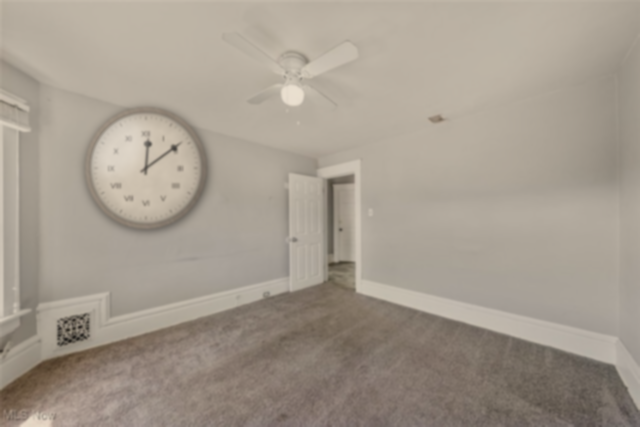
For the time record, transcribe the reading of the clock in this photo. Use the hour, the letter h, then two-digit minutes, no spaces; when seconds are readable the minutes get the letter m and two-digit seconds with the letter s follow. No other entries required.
12h09
